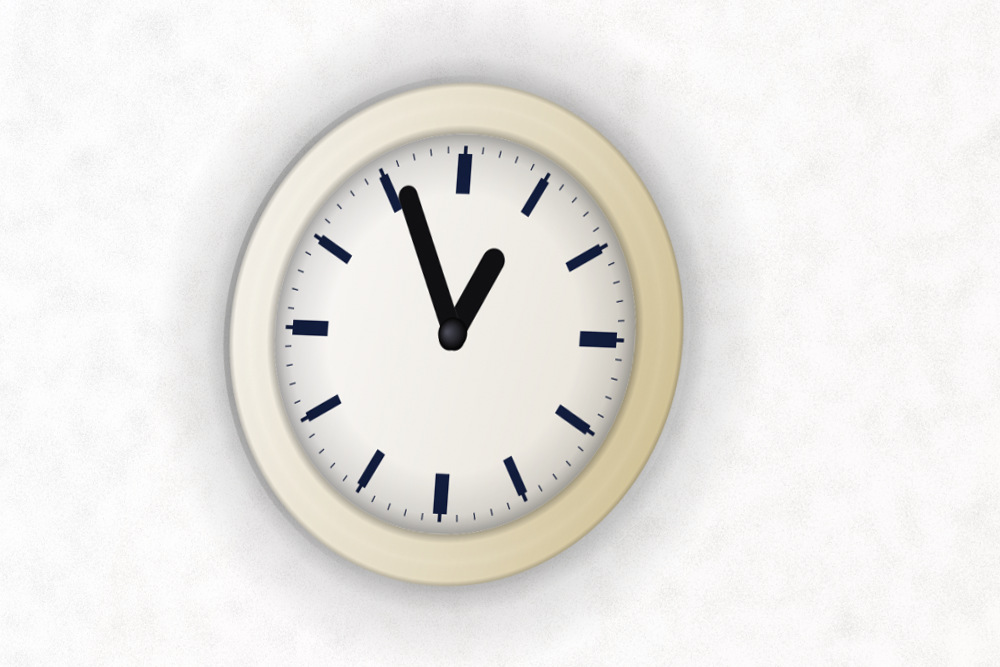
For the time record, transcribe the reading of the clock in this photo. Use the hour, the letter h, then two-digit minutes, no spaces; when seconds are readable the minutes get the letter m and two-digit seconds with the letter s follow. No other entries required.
12h56
